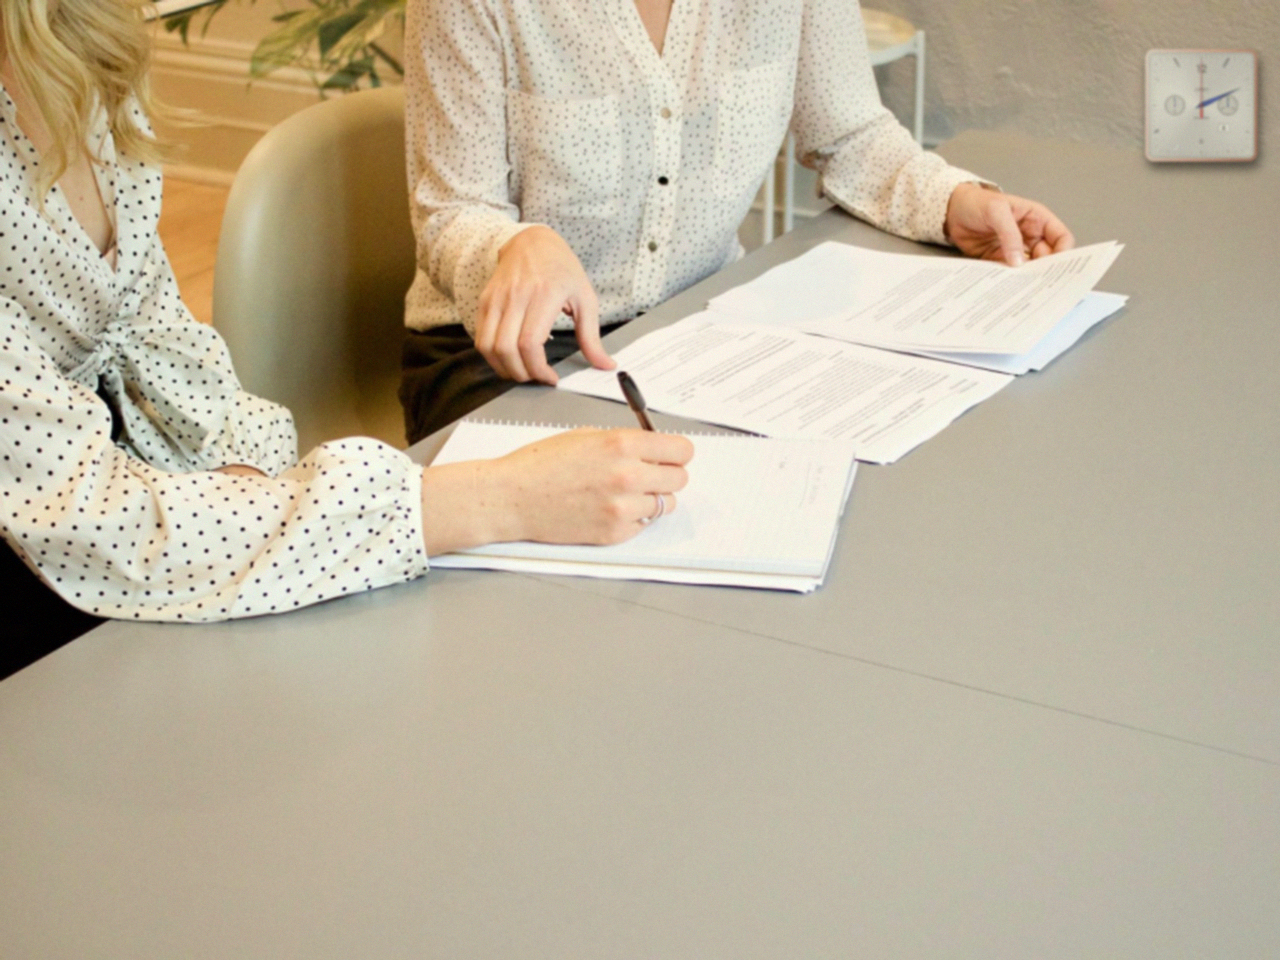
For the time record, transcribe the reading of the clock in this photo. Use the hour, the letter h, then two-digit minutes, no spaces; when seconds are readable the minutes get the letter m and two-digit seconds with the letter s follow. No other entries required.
2h11
